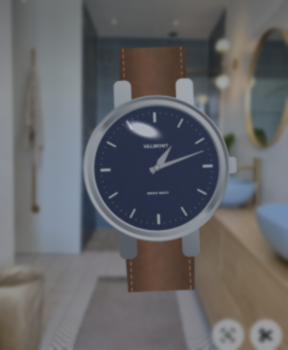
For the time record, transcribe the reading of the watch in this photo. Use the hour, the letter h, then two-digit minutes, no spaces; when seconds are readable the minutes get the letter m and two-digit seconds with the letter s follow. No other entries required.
1h12
